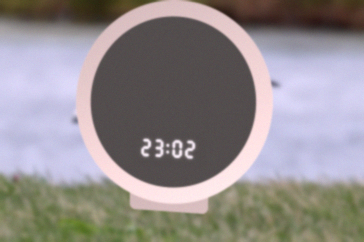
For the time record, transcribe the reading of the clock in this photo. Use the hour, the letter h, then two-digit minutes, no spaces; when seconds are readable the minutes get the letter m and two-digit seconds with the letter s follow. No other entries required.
23h02
